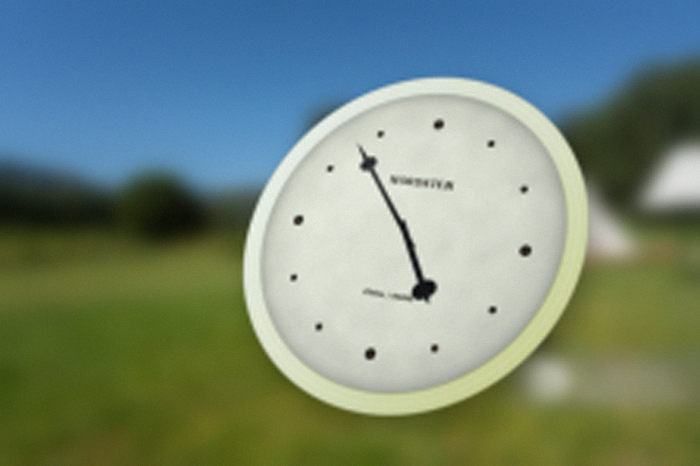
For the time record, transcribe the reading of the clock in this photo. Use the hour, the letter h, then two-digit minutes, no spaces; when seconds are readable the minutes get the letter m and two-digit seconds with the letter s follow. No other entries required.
4h53
